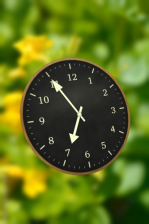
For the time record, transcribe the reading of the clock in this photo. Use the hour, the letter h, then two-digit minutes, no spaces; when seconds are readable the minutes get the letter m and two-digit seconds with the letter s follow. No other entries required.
6h55
